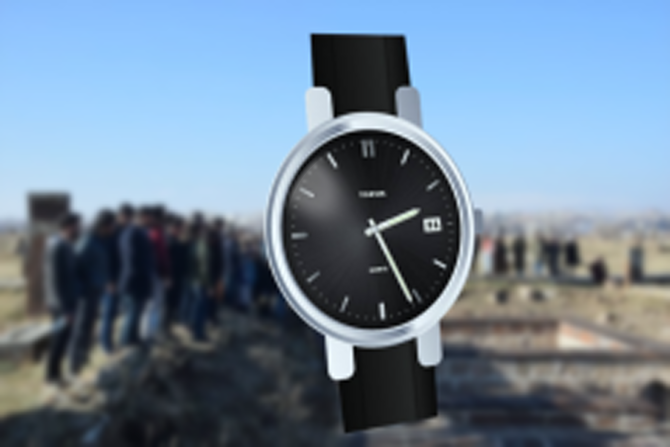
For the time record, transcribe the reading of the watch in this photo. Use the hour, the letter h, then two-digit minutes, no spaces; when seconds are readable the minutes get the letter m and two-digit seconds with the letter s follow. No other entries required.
2h26
